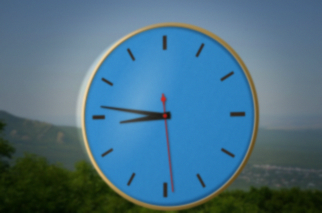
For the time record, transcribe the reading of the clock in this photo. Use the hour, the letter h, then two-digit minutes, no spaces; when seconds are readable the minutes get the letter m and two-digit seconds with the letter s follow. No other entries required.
8h46m29s
